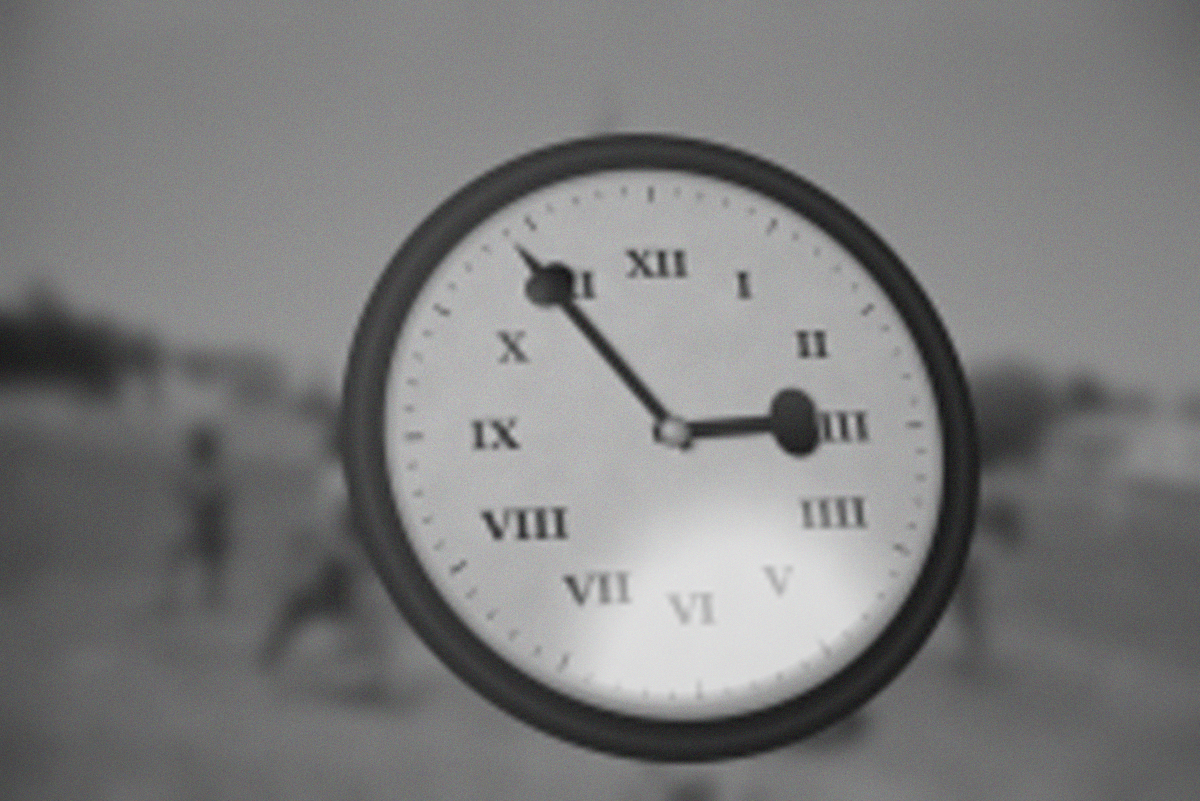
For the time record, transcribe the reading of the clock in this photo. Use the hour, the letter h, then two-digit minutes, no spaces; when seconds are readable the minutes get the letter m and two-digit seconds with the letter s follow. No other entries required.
2h54
